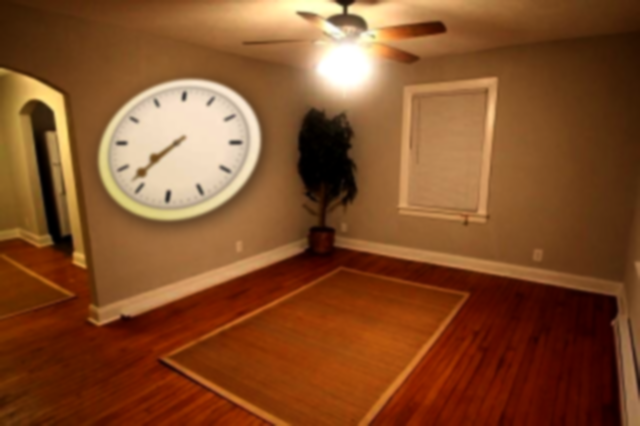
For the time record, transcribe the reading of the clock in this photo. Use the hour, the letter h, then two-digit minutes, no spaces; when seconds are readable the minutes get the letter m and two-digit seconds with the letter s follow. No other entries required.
7h37
